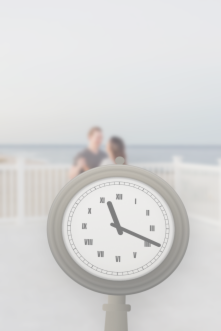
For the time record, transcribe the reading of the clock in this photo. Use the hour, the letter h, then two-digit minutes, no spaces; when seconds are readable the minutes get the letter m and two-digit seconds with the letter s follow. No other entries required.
11h19
